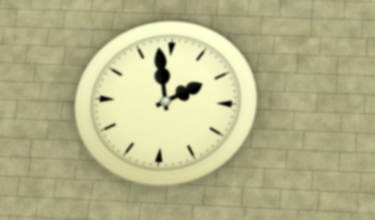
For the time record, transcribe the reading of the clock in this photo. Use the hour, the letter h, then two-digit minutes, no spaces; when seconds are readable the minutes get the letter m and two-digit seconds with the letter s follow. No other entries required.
1h58
